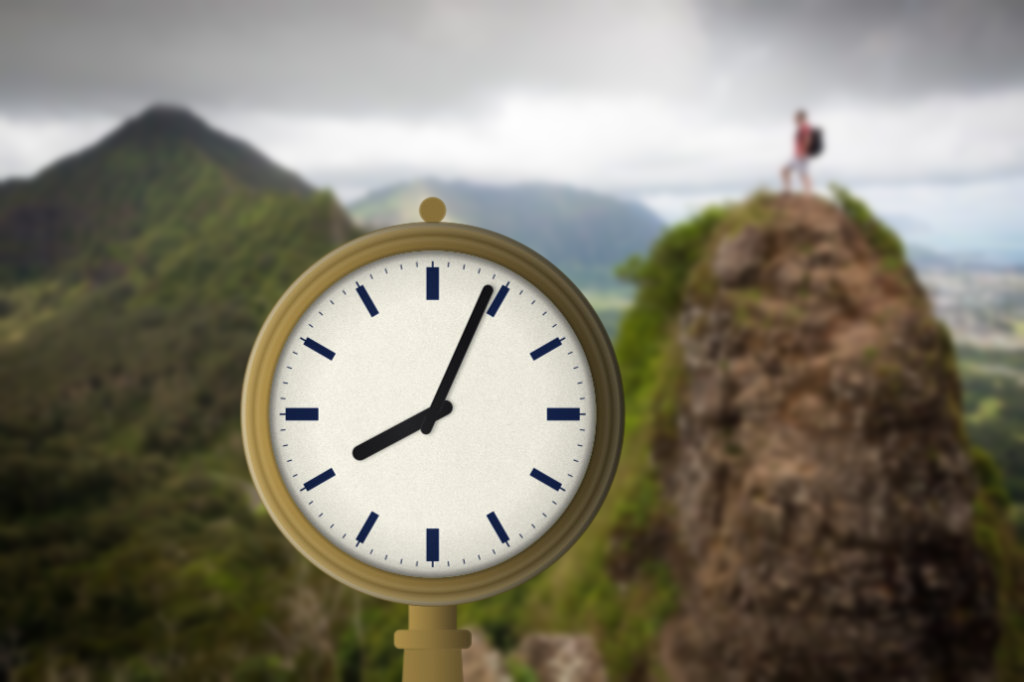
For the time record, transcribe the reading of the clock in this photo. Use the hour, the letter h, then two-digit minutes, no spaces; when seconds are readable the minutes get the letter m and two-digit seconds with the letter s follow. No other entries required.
8h04
